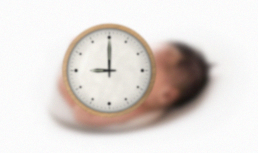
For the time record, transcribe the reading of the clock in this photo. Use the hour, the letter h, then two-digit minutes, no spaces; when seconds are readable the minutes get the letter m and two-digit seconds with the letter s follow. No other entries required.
9h00
